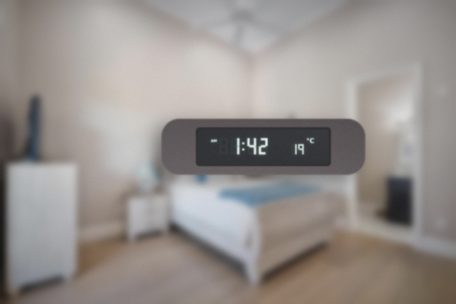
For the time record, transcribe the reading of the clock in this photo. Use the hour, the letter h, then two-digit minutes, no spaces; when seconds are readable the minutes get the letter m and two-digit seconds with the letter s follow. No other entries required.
1h42
